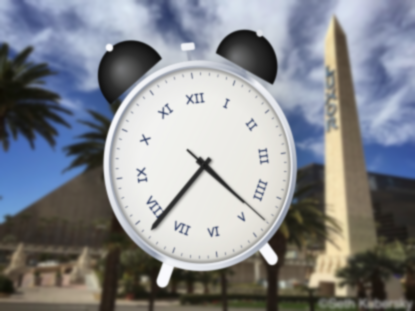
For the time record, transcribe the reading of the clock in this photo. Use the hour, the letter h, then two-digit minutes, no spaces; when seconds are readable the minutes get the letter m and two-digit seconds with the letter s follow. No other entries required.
4h38m23s
